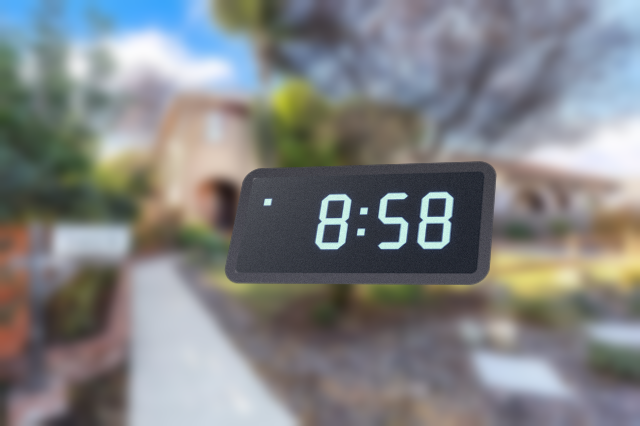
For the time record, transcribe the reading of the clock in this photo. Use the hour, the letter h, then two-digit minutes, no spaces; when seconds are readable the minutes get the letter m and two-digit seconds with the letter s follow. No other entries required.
8h58
